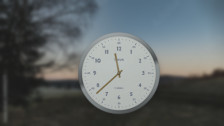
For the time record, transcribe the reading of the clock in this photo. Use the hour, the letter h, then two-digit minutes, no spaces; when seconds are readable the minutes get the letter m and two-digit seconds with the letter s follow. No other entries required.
11h38
